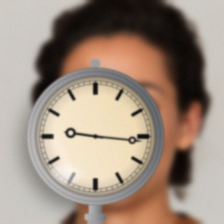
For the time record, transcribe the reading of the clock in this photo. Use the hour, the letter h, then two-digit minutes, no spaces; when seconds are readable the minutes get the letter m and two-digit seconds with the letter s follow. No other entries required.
9h16
